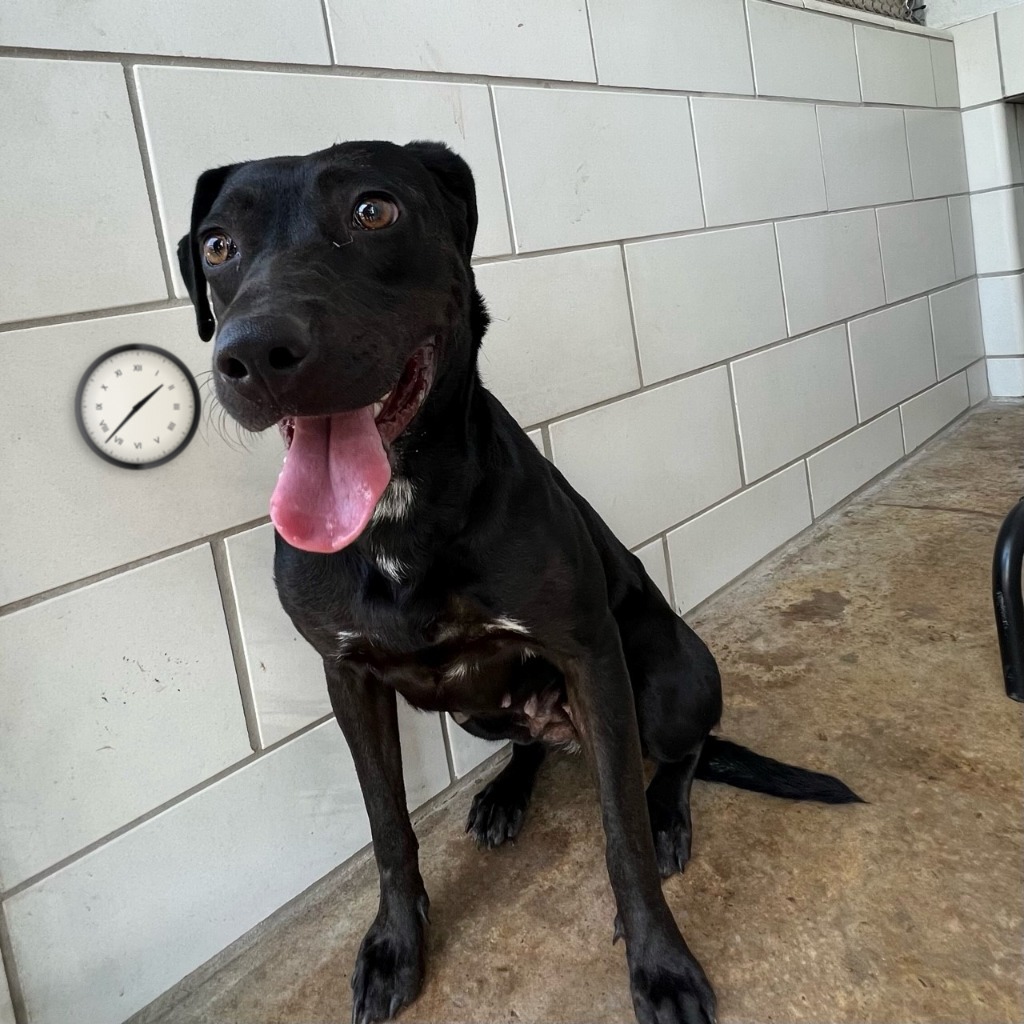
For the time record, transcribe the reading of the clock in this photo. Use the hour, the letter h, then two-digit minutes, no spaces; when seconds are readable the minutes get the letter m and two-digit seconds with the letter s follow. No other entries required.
1h37
